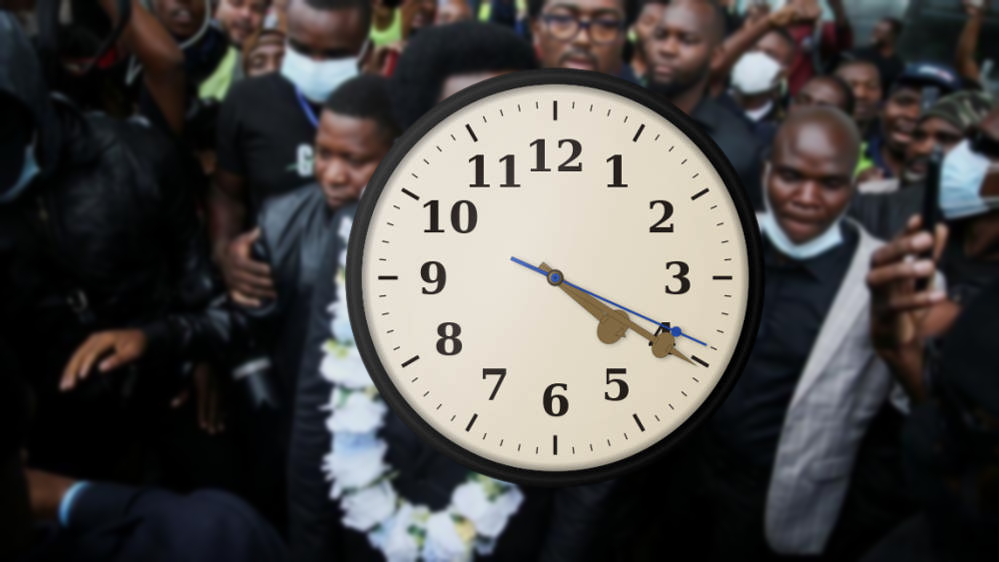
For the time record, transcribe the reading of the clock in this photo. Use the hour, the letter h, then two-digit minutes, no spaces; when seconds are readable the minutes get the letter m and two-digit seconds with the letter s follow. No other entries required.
4h20m19s
